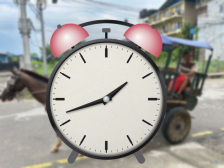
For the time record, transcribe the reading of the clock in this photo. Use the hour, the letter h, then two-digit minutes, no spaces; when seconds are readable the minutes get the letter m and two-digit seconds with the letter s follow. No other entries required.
1h42
